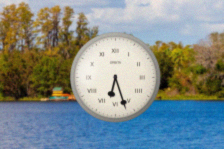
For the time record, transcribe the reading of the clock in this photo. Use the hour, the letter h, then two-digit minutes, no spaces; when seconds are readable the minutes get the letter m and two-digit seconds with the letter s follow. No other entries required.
6h27
